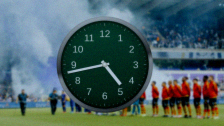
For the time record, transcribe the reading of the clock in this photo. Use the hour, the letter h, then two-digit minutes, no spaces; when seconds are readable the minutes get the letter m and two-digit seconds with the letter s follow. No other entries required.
4h43
